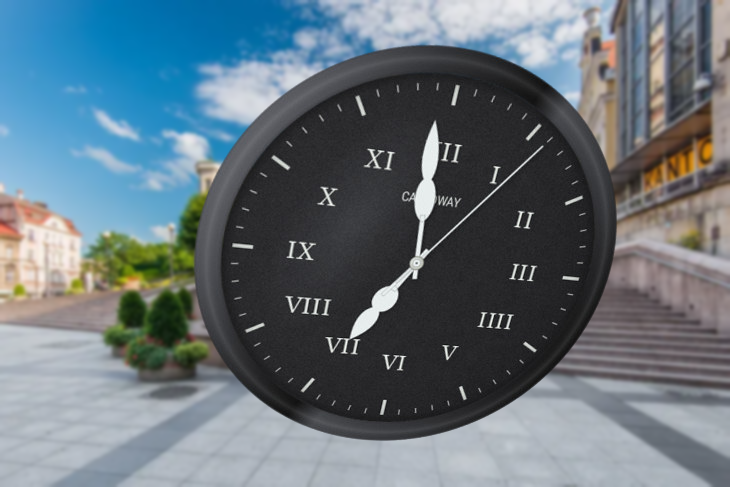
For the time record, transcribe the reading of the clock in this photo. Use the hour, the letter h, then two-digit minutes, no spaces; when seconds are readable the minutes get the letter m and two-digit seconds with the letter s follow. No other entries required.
6h59m06s
